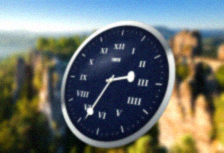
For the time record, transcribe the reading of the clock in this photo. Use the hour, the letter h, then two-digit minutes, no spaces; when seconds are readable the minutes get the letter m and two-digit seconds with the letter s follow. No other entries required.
2h34
